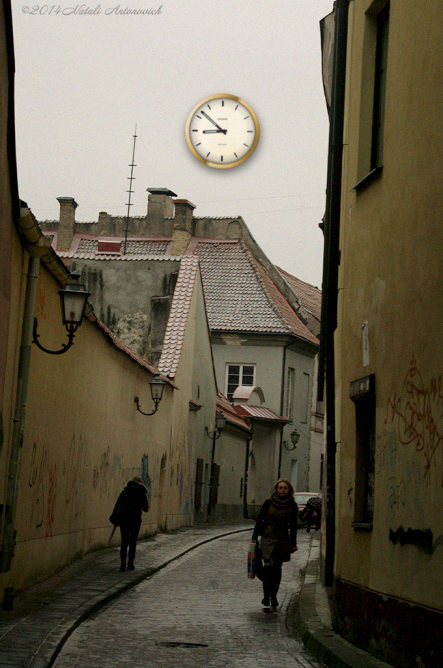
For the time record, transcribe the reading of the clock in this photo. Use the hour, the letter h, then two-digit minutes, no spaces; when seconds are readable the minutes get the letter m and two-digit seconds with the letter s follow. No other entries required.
8h52
